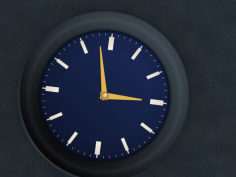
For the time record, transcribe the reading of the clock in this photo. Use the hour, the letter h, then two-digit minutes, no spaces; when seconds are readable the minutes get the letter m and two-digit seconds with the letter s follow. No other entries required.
2h58
